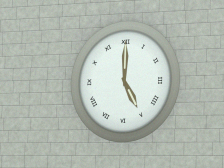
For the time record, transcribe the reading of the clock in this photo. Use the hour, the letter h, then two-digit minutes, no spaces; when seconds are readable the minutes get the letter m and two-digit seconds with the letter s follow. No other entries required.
5h00
